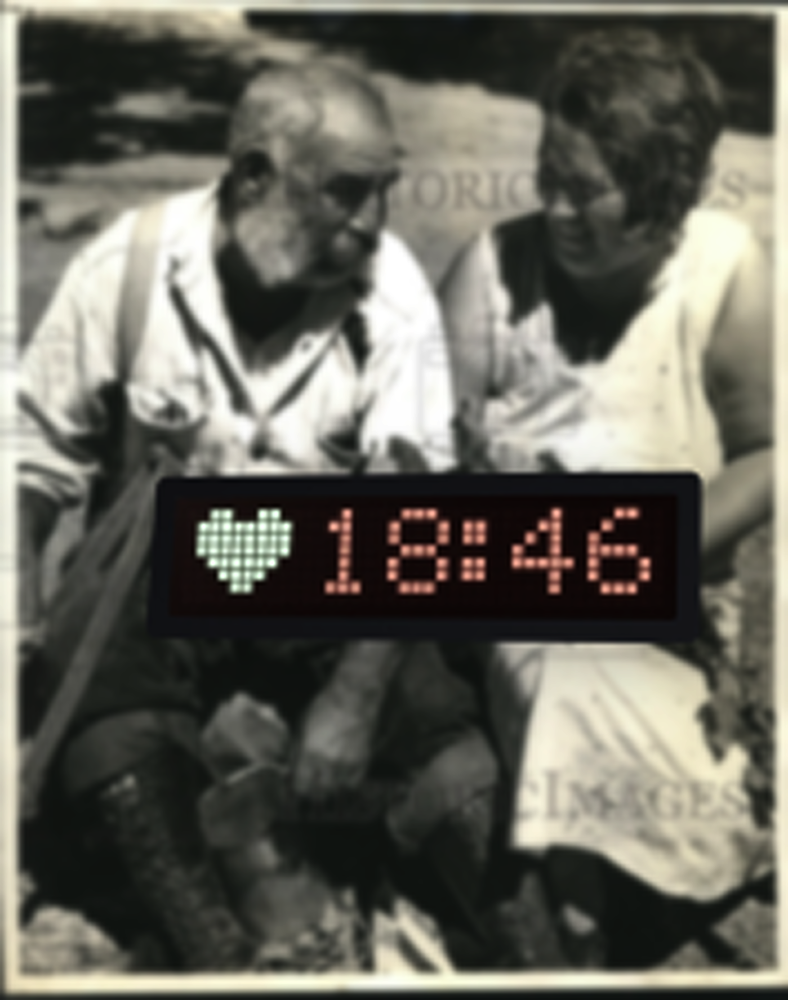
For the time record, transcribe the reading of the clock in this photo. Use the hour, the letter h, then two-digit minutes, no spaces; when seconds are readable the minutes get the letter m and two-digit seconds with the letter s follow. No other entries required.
18h46
